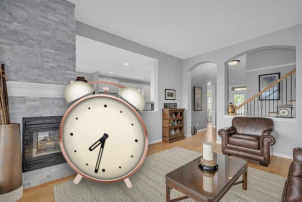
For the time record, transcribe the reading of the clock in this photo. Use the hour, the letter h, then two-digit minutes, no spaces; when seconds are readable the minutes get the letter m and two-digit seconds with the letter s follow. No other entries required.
7h32
